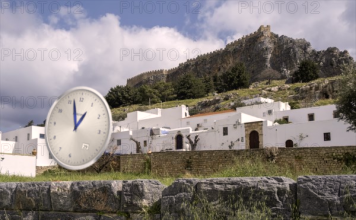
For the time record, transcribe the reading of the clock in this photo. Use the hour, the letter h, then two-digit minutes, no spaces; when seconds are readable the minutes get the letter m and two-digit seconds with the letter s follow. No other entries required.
12h57
